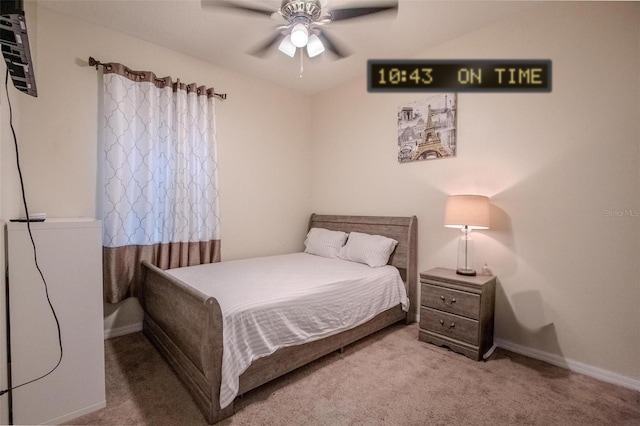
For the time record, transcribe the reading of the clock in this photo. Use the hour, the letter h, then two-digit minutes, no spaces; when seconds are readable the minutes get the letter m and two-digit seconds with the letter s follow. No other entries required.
10h43
